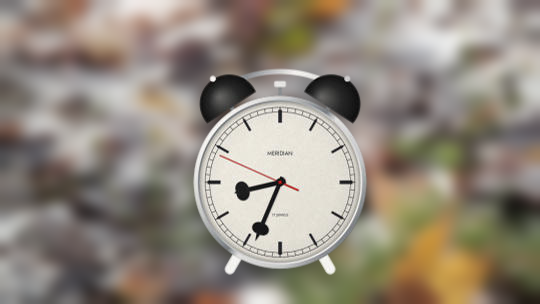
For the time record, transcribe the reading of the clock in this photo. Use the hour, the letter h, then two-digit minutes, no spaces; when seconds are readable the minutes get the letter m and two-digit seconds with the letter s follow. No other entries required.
8h33m49s
